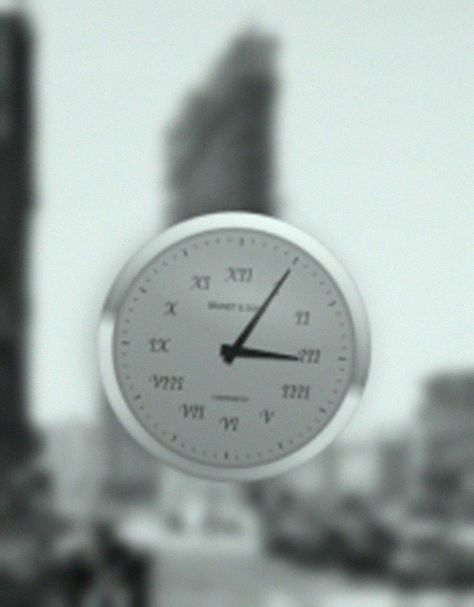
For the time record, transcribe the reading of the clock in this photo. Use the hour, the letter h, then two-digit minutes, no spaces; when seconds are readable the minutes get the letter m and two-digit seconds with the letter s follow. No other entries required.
3h05
